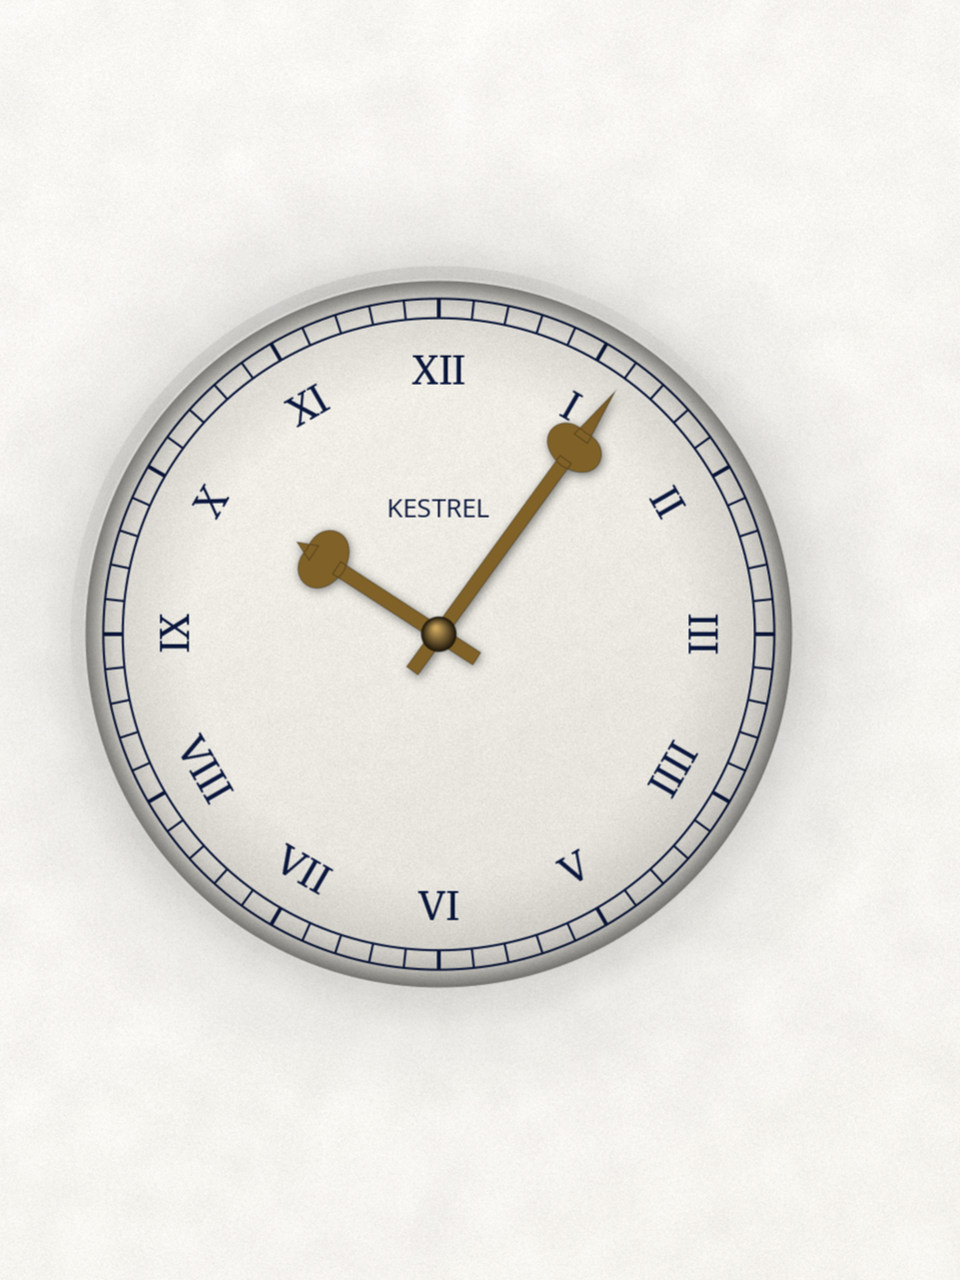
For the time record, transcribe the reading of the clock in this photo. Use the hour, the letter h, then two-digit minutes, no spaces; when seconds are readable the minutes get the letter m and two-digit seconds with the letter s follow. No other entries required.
10h06
